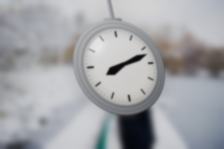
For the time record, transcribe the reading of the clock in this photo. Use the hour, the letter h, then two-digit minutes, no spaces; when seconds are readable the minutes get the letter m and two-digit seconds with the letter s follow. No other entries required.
8h12
